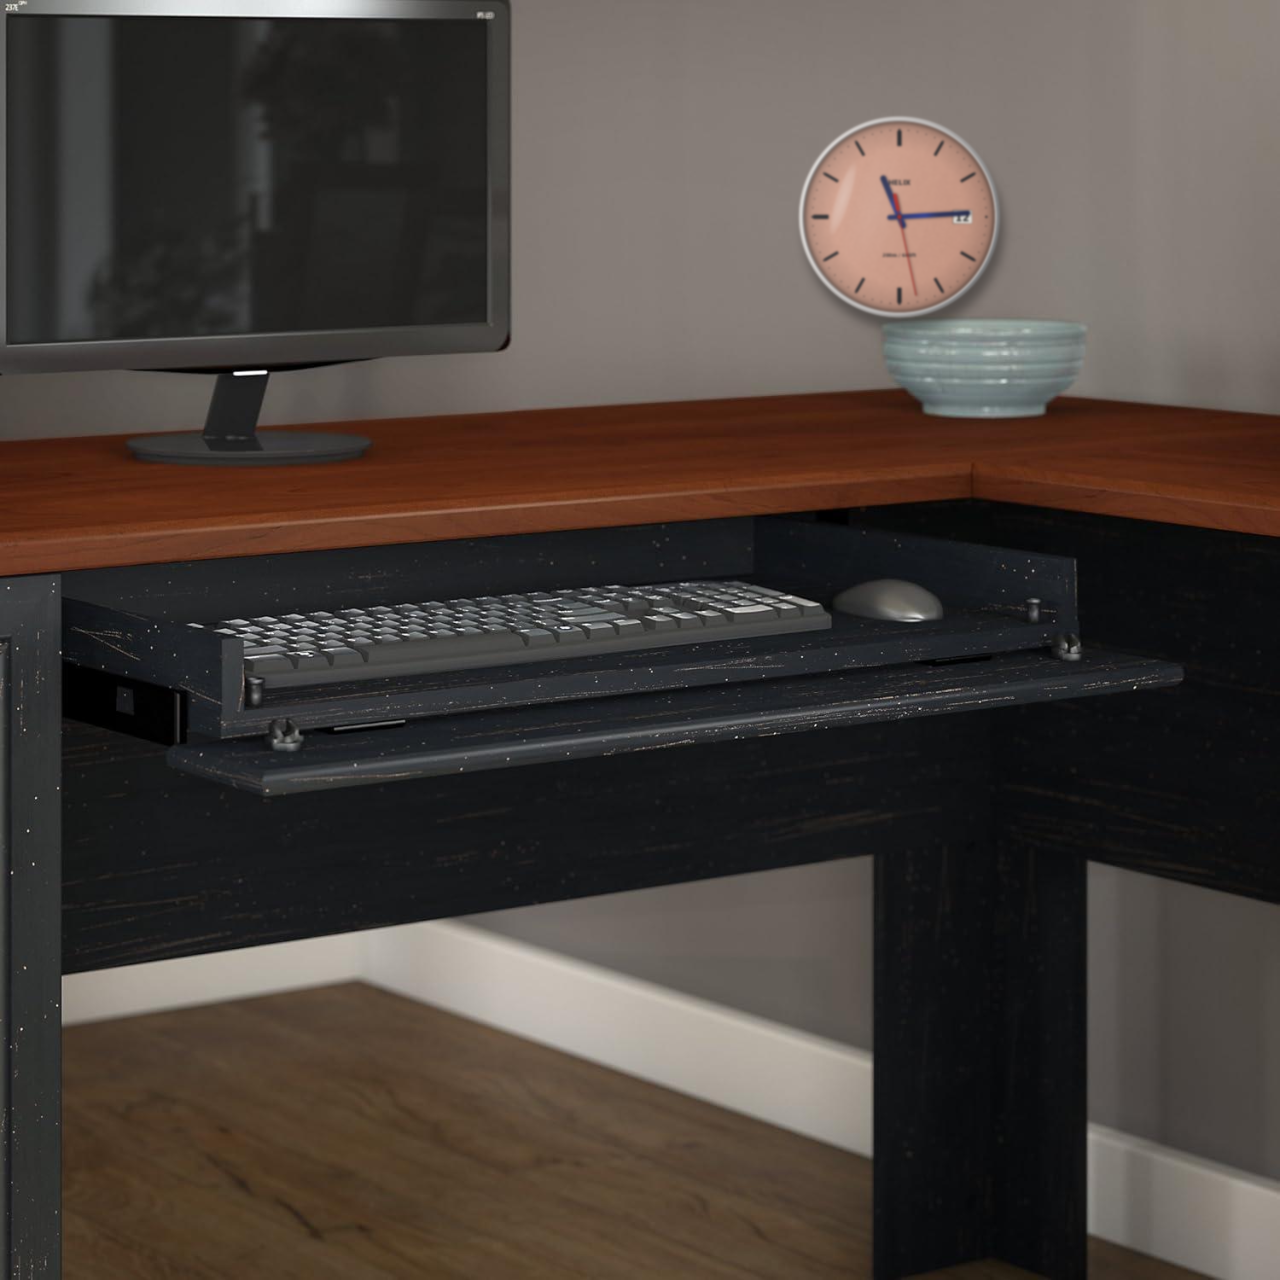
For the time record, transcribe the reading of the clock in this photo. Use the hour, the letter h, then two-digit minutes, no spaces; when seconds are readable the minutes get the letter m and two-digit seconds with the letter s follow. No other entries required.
11h14m28s
